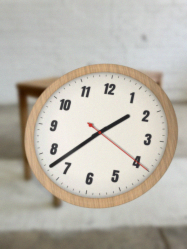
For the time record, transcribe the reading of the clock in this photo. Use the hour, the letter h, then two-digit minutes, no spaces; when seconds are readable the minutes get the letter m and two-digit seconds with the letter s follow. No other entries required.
1h37m20s
